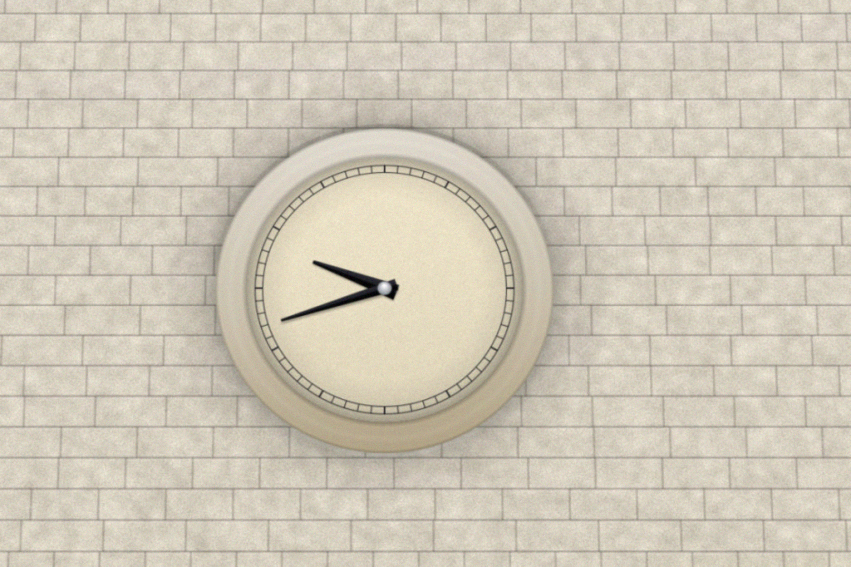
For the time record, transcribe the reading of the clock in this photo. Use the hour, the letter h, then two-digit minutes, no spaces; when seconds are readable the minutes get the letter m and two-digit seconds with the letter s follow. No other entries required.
9h42
